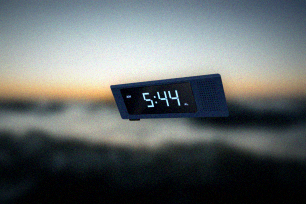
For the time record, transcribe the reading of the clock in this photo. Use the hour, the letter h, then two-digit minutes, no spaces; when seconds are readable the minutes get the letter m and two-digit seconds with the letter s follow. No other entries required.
5h44
